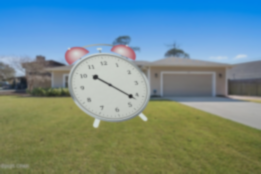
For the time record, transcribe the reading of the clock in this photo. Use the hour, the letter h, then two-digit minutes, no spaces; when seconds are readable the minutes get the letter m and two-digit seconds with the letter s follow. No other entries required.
10h22
